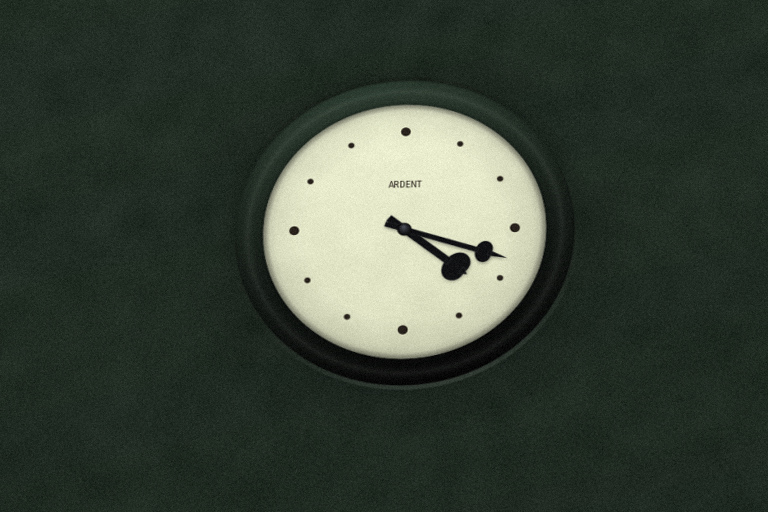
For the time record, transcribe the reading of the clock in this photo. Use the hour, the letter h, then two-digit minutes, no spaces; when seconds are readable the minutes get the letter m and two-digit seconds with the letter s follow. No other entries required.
4h18
